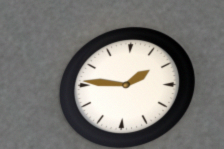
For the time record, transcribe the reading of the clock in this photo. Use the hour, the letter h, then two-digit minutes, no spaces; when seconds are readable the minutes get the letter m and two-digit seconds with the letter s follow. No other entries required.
1h46
